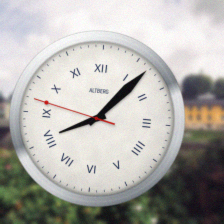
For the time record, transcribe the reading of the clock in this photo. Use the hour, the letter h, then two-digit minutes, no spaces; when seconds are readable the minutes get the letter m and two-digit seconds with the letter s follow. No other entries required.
8h06m47s
